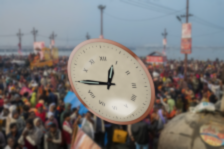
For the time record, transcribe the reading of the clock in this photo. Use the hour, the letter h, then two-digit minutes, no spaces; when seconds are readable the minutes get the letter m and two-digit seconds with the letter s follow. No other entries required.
12h45
